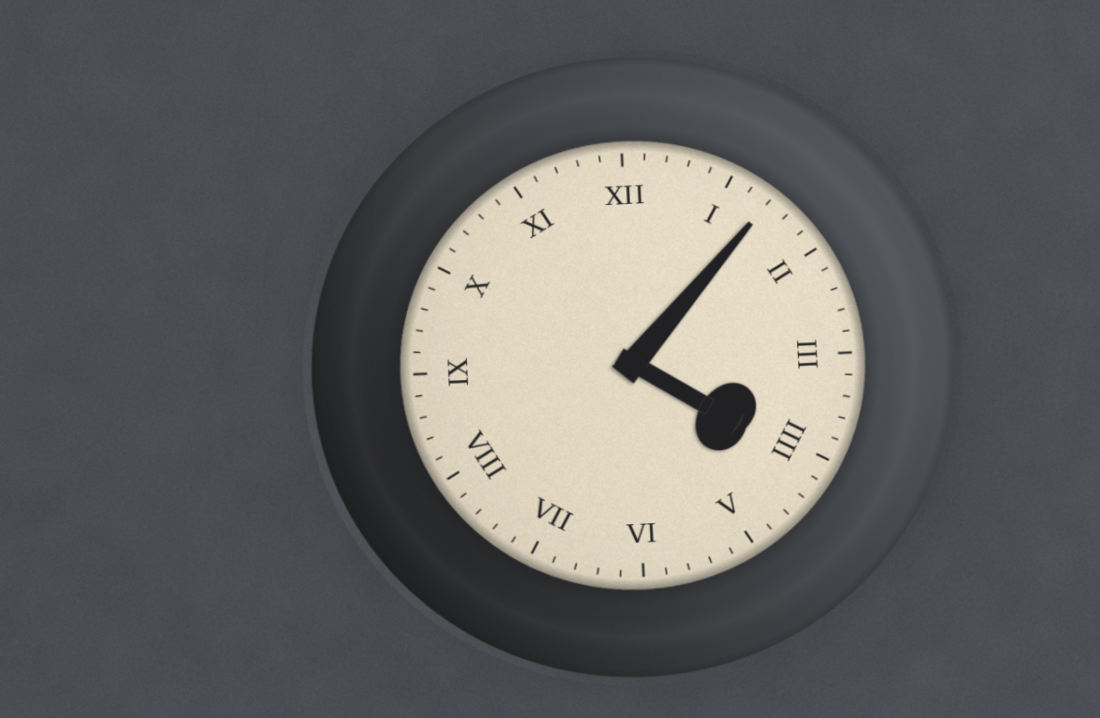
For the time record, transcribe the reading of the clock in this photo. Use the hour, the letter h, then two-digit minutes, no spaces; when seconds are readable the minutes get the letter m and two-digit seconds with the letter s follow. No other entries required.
4h07
